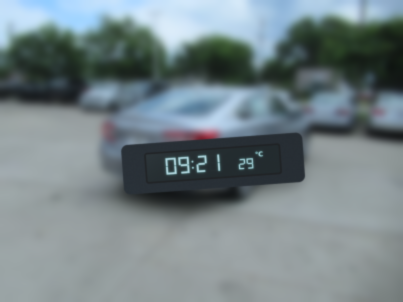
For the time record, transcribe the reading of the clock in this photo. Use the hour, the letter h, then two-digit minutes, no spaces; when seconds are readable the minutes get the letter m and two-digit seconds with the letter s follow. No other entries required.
9h21
